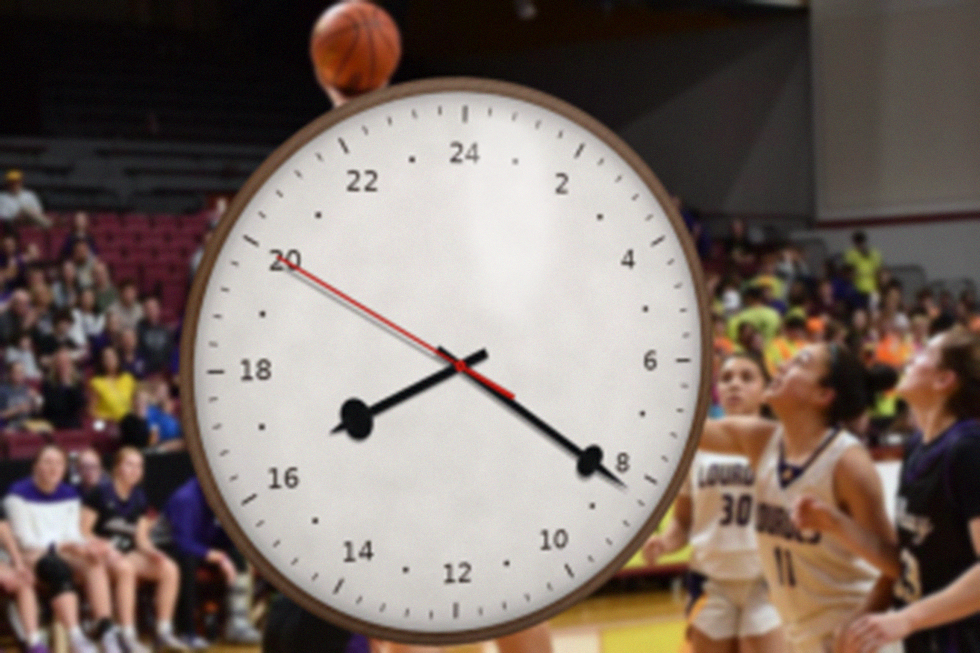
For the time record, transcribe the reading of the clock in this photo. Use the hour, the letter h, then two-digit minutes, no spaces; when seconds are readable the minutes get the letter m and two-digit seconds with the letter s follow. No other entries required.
16h20m50s
